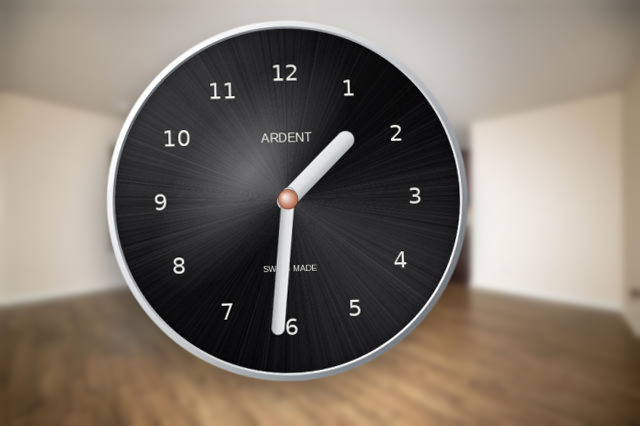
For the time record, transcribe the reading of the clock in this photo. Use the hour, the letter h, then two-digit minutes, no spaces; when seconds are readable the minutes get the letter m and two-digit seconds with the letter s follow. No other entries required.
1h31
